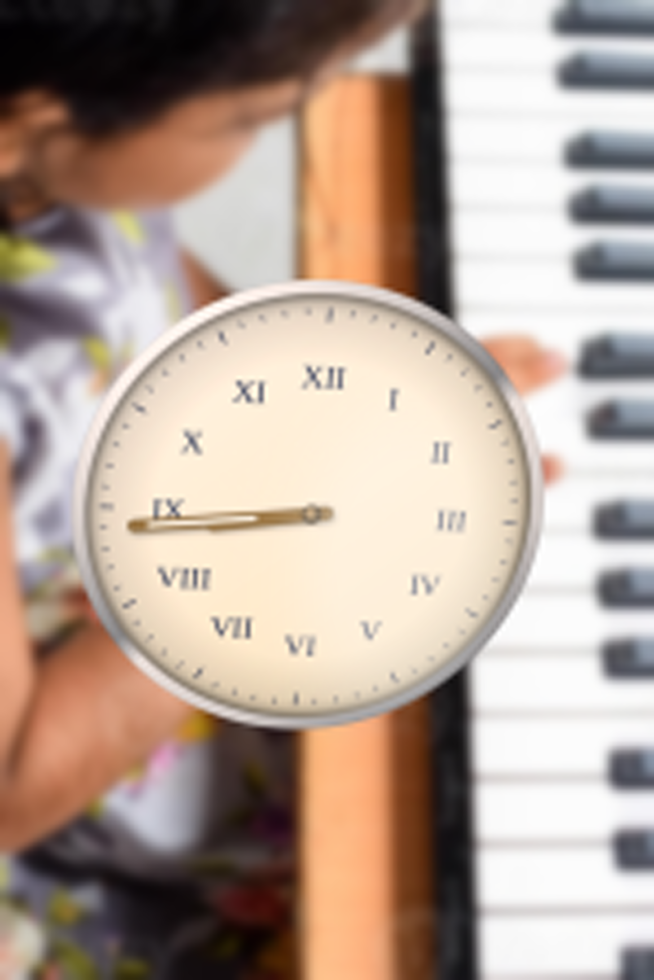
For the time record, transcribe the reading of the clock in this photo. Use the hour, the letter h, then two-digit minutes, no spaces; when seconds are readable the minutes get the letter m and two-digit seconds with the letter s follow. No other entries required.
8h44
